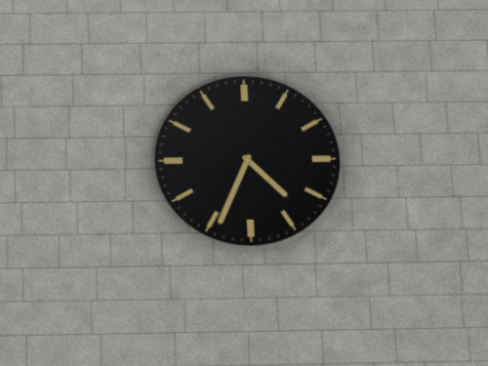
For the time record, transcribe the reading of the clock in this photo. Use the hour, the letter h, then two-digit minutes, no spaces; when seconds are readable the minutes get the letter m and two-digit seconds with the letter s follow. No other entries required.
4h34
